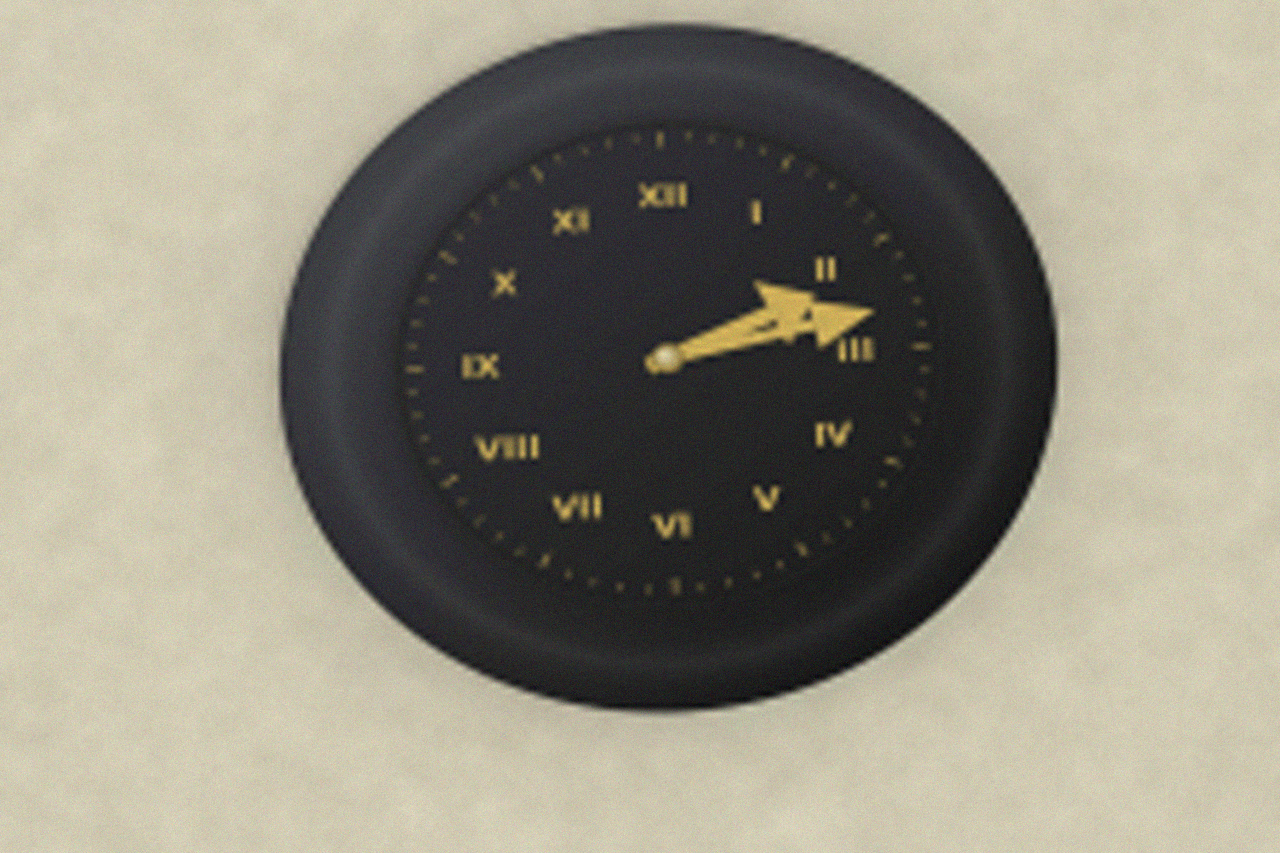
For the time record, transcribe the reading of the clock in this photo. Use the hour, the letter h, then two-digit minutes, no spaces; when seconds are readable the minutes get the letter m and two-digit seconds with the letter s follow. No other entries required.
2h13
